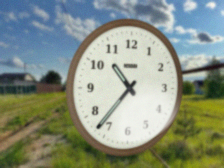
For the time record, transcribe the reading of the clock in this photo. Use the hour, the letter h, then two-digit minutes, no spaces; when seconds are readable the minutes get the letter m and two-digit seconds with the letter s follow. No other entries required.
10h37
